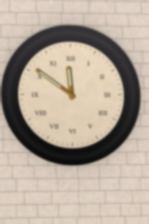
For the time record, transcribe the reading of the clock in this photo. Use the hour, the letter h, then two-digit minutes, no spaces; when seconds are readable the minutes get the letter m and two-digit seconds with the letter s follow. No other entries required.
11h51
